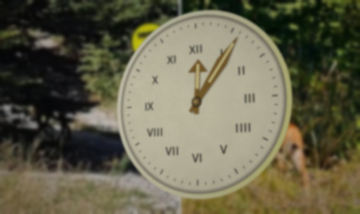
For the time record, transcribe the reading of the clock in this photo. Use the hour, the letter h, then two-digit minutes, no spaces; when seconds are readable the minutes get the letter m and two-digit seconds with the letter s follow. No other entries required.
12h06
